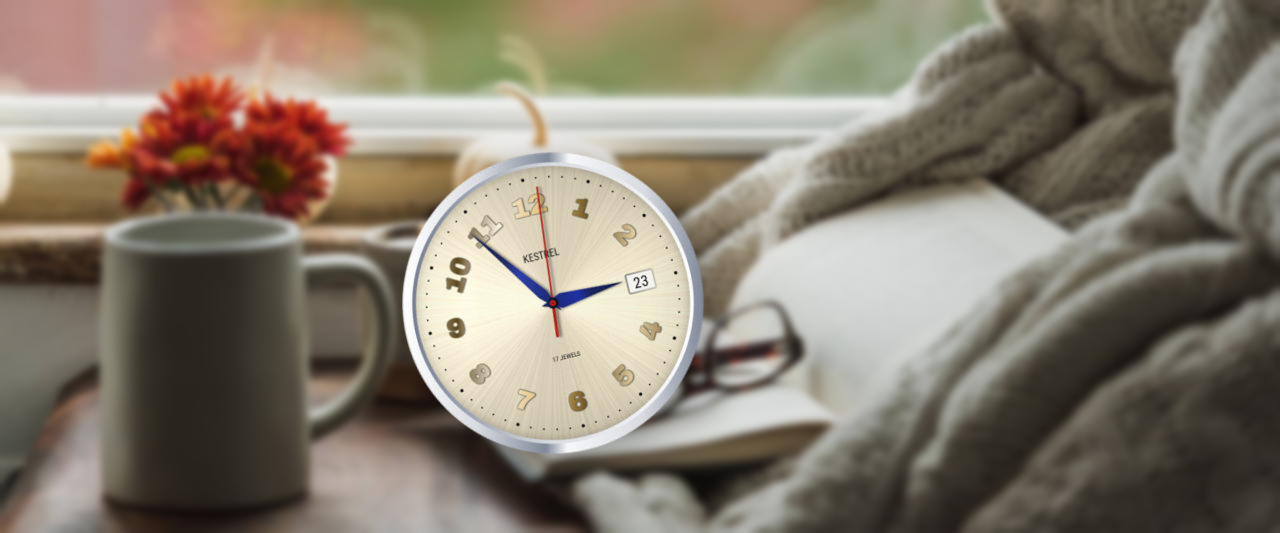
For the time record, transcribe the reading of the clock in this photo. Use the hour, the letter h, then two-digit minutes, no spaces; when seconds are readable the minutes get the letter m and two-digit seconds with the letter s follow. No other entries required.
2h54m01s
